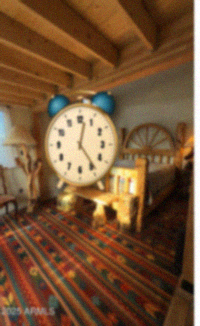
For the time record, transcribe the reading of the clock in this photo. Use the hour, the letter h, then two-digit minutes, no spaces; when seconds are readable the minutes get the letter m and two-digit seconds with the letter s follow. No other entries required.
12h24
